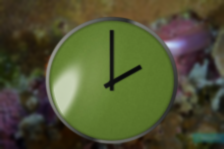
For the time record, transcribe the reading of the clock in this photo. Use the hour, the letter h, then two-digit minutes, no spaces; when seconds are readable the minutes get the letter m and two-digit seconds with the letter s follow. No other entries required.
2h00
